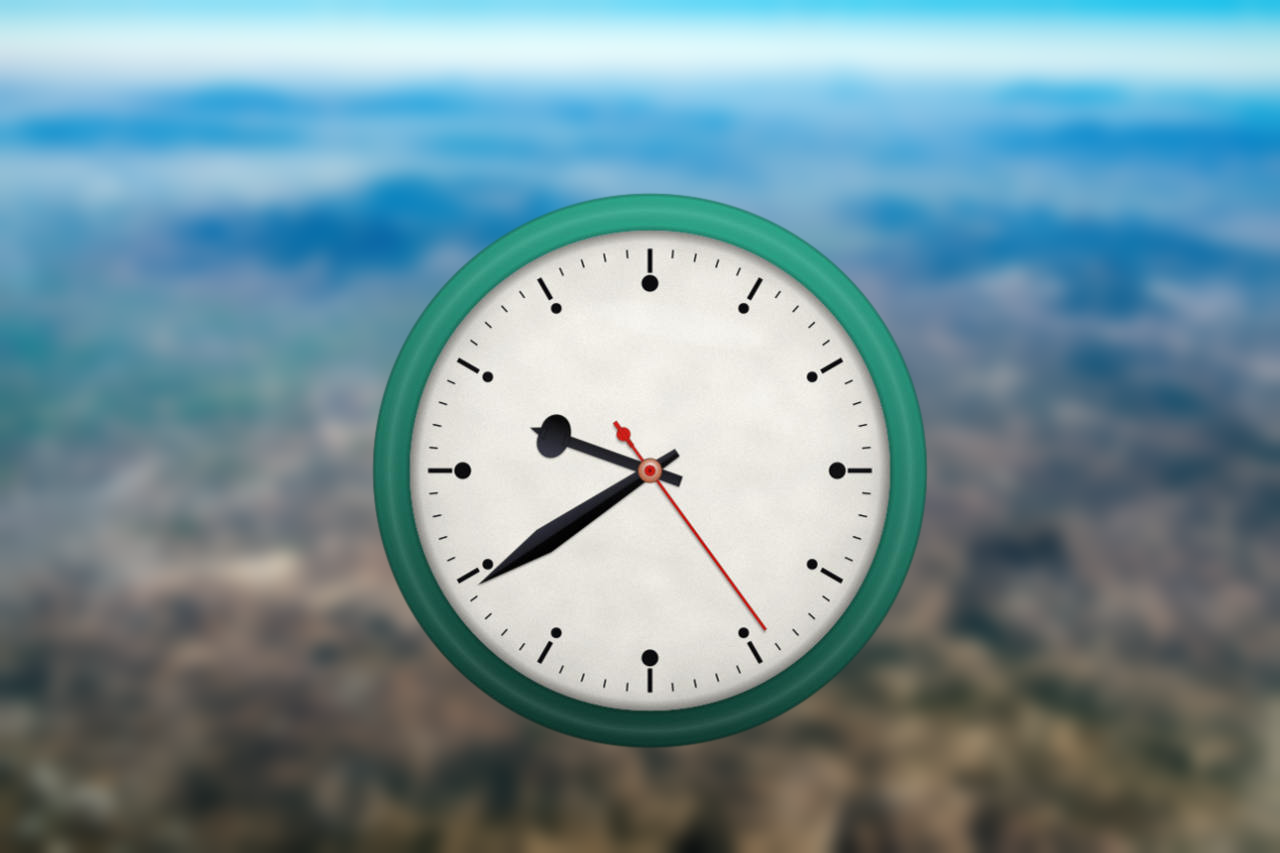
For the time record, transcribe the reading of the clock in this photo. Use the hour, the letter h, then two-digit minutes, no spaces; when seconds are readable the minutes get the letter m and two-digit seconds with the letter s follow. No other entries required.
9h39m24s
